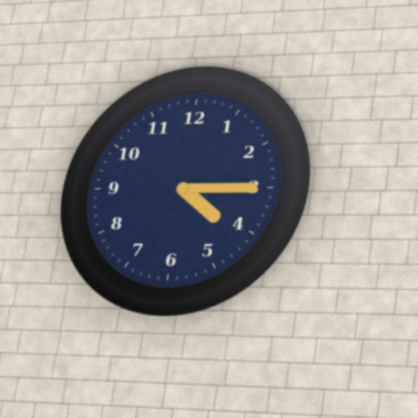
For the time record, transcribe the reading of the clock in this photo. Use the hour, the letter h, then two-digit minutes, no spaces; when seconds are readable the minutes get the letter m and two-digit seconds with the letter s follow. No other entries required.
4h15
